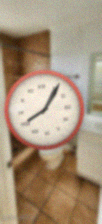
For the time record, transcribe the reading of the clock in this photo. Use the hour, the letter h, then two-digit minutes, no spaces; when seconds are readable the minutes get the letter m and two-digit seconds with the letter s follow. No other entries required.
8h06
